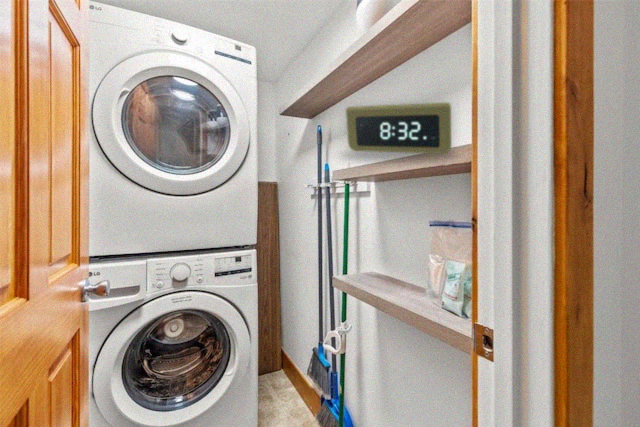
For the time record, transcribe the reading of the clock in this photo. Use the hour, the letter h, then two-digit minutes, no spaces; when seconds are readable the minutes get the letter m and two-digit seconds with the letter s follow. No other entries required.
8h32
